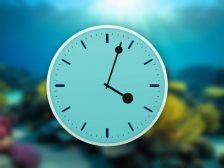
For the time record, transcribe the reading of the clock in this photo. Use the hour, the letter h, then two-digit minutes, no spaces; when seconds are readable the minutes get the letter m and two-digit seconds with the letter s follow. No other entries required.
4h03
